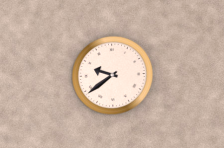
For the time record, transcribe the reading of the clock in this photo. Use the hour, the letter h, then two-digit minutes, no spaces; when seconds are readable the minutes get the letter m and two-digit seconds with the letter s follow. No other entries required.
9h39
